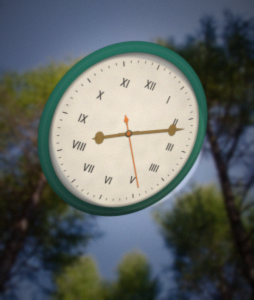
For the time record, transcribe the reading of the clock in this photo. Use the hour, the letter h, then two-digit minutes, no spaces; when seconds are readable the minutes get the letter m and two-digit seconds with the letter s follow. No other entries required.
8h11m24s
